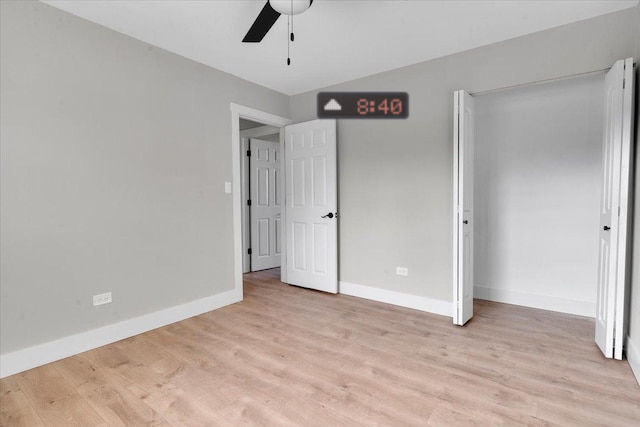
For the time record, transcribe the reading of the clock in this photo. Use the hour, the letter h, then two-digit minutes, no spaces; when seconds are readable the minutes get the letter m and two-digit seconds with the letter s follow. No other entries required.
8h40
